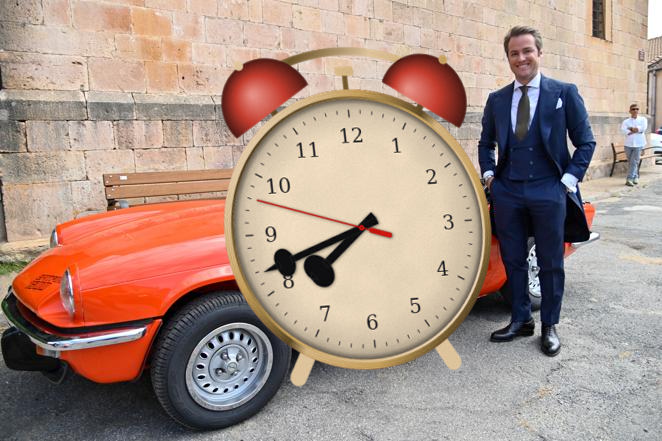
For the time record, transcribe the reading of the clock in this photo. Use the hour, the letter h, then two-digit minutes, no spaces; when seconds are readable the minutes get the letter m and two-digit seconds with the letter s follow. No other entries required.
7h41m48s
